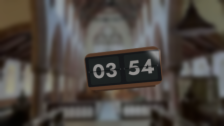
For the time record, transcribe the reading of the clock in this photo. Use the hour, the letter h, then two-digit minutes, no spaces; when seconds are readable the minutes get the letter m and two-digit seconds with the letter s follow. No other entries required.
3h54
